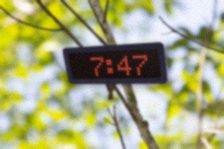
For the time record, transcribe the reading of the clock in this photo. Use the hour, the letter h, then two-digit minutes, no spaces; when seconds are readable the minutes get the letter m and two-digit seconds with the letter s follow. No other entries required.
7h47
